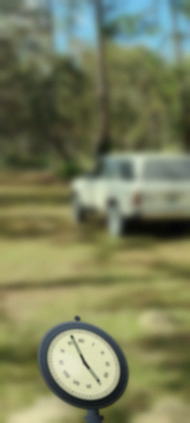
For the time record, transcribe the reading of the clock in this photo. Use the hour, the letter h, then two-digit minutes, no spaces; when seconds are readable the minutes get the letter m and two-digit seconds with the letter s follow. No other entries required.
4h57
